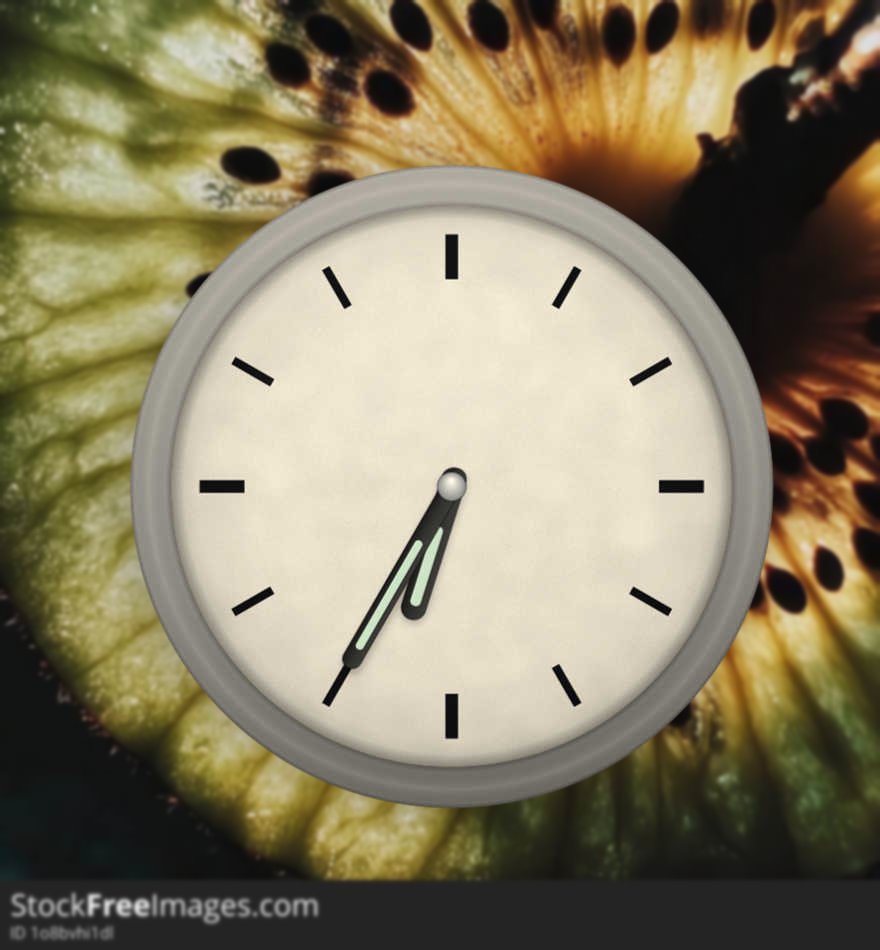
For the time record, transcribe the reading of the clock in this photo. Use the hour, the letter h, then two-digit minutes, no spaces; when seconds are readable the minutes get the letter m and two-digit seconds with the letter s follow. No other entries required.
6h35
